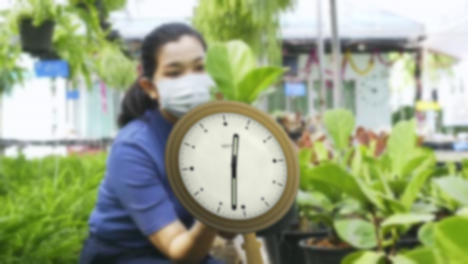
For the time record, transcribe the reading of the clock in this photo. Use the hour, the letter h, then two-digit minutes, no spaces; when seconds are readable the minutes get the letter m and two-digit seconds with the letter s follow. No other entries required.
12h32
